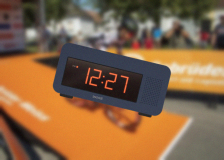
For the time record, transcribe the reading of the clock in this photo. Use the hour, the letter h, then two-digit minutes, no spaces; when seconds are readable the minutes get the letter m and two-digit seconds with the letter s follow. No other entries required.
12h27
